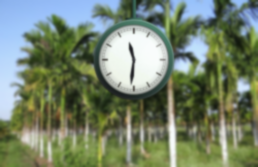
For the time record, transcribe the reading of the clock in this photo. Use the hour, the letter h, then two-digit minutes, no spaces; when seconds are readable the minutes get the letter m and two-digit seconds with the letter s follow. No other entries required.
11h31
